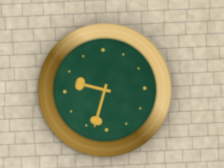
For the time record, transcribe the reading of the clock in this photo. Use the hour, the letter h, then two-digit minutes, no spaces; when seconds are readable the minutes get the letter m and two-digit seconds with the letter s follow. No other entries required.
9h33
